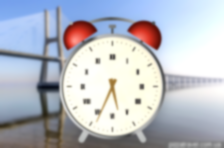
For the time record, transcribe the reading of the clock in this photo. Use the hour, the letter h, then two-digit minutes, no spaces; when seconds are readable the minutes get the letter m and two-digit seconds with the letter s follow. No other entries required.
5h34
